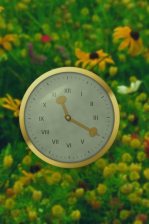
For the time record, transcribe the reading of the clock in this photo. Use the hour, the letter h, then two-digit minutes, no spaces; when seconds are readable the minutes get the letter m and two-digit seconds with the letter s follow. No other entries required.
11h20
